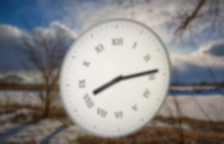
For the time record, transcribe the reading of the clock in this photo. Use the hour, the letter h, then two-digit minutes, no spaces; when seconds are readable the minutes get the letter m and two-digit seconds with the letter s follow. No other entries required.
8h14
